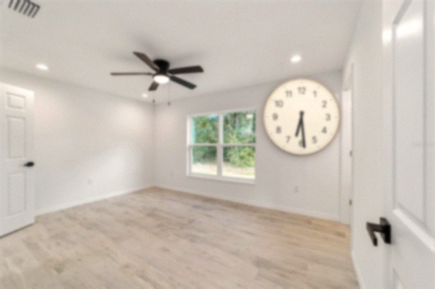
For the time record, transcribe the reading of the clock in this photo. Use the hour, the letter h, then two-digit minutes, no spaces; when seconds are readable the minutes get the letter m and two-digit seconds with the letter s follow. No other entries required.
6h29
